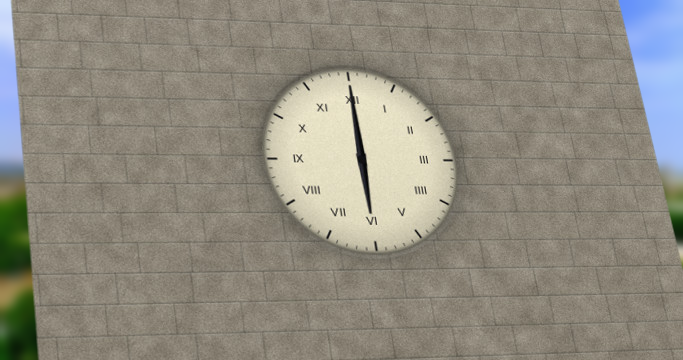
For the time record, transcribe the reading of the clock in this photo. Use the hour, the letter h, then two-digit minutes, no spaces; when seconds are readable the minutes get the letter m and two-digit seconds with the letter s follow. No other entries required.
6h00
